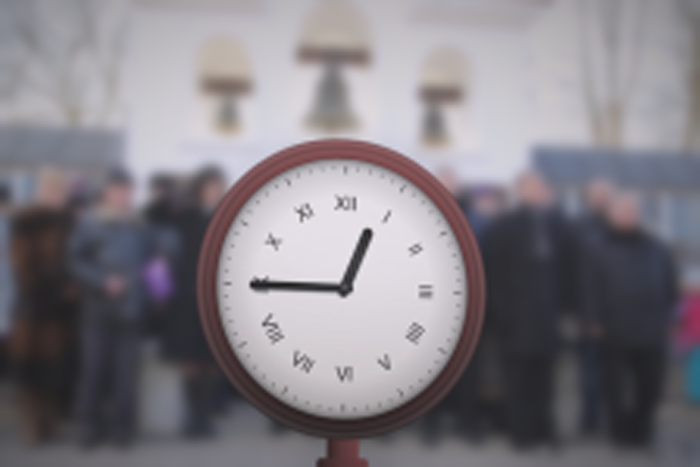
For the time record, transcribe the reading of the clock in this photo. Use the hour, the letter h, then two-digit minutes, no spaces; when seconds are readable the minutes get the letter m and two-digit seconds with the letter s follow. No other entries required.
12h45
